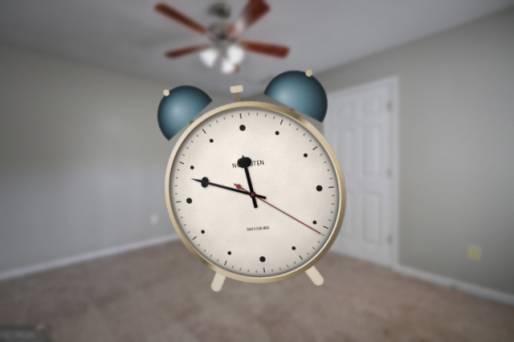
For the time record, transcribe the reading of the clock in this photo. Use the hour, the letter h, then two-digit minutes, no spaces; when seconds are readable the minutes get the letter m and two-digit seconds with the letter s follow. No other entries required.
11h48m21s
